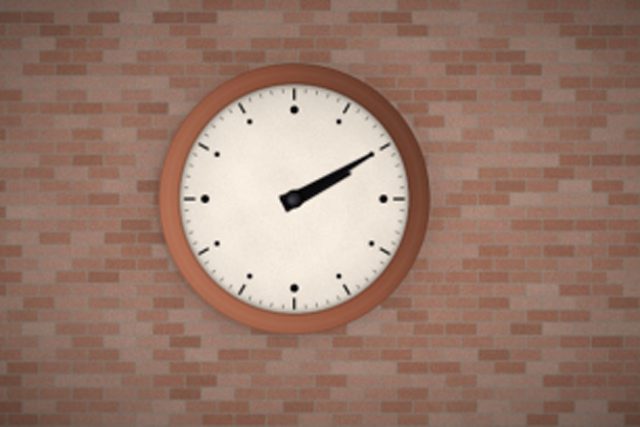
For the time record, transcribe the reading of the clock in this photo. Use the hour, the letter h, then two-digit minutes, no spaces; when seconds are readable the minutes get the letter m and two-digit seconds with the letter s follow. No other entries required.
2h10
